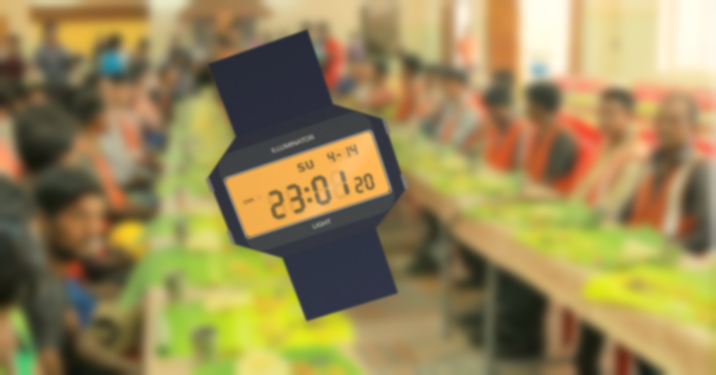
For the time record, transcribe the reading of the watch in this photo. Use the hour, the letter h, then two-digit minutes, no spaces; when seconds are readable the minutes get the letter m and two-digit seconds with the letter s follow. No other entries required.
23h01m20s
